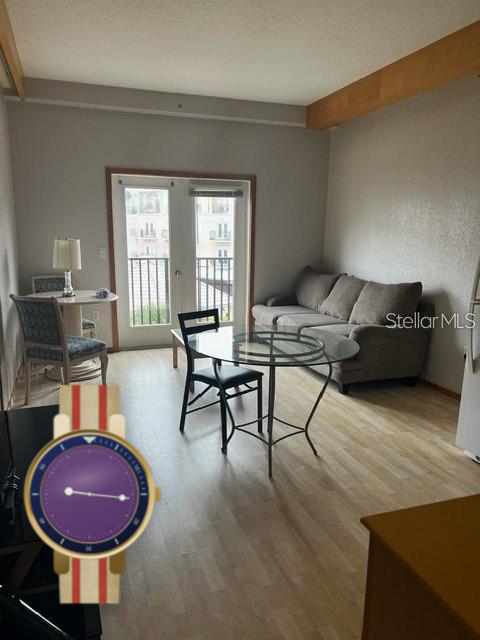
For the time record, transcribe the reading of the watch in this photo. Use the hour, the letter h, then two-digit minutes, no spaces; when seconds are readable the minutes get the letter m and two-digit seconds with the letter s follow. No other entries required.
9h16
